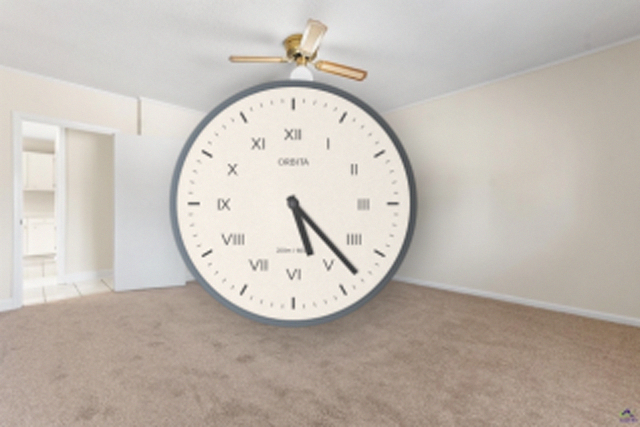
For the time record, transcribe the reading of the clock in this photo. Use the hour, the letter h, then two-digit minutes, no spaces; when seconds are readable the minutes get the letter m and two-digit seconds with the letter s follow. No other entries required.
5h23
